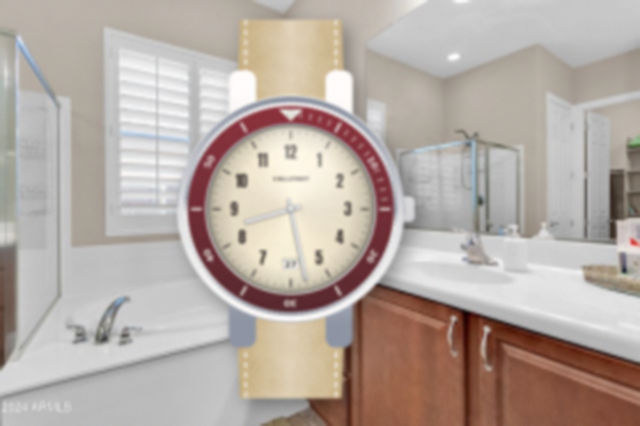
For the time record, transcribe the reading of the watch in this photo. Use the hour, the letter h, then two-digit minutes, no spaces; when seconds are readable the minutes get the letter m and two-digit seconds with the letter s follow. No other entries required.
8h28
